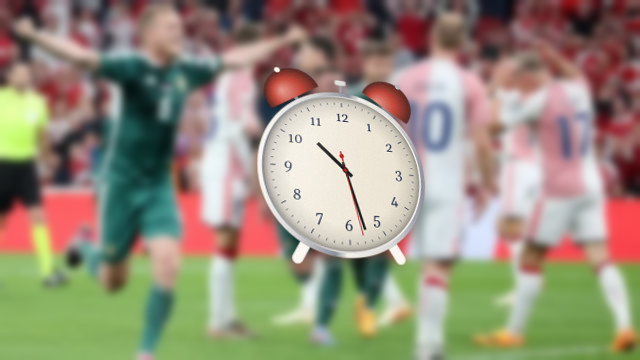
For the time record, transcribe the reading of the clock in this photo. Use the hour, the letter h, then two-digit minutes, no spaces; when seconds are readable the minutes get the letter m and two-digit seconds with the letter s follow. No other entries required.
10h27m28s
